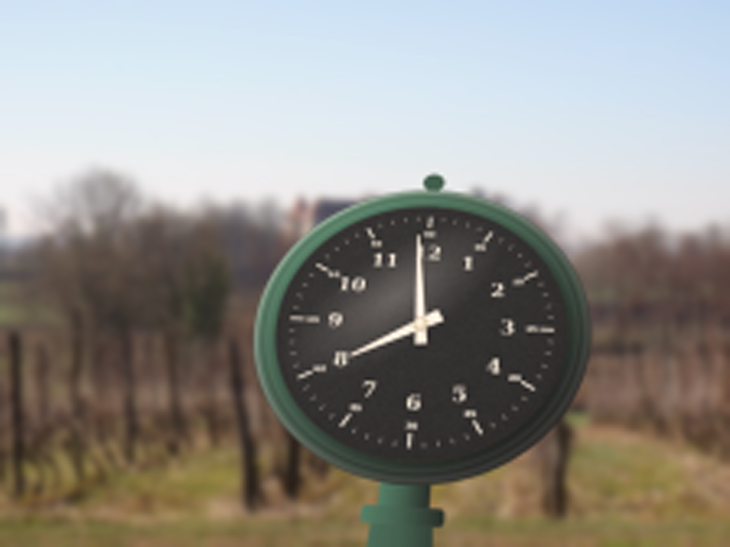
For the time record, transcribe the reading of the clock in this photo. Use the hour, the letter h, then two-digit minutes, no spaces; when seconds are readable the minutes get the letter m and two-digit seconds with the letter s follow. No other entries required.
7h59
